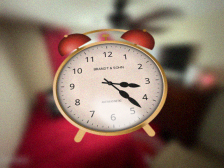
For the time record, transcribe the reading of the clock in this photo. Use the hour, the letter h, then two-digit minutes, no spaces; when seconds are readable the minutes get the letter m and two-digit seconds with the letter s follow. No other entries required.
3h23
